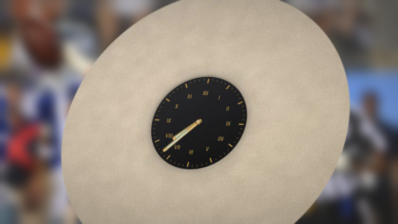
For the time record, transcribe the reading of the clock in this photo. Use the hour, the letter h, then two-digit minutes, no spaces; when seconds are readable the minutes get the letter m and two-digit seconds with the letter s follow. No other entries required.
7h37
